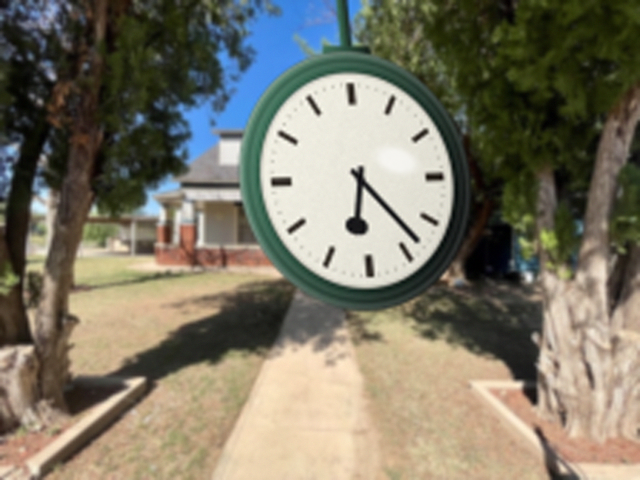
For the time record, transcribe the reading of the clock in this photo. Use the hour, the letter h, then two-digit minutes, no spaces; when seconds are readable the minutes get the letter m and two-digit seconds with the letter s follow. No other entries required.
6h23
